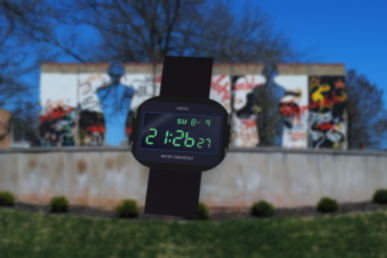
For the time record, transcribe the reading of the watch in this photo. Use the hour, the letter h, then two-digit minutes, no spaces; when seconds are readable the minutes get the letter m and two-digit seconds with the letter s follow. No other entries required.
21h26m27s
